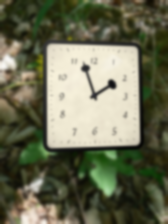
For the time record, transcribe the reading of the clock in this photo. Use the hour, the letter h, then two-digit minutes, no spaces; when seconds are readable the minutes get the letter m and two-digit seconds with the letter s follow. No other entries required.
1h57
